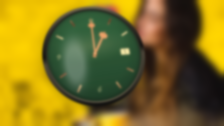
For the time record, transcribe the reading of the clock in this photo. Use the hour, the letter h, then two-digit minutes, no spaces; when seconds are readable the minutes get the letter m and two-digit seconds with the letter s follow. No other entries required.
1h00
